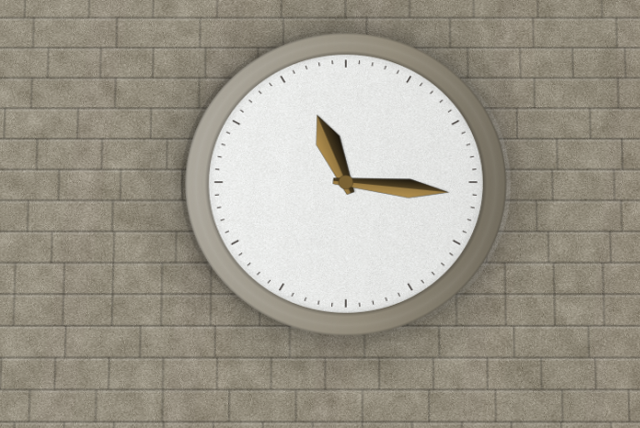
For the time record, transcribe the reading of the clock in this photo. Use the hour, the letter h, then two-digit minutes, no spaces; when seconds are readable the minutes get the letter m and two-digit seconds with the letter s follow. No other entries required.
11h16
